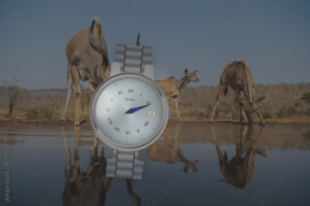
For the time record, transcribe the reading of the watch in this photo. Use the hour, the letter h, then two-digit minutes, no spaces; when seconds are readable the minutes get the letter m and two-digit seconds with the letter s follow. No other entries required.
2h11
